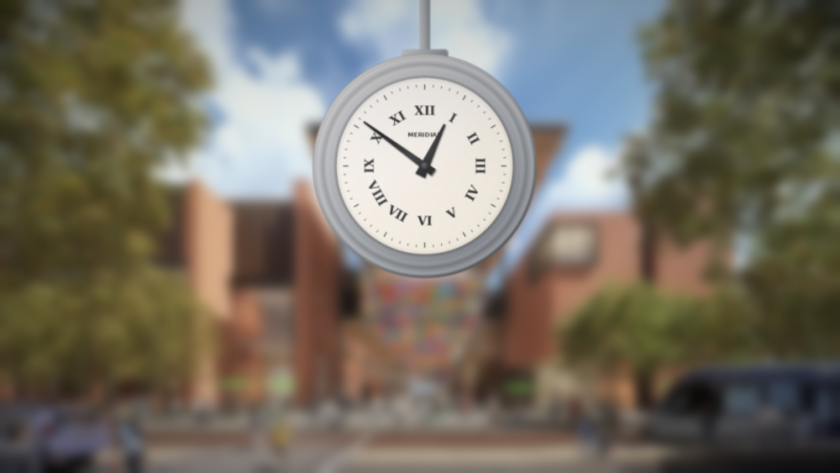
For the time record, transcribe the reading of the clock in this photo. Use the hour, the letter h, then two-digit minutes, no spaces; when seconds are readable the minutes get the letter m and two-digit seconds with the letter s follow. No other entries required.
12h51
